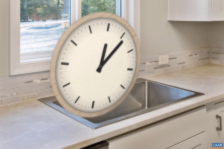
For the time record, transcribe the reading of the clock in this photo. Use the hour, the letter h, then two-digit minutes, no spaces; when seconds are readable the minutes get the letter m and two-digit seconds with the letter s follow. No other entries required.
12h06
